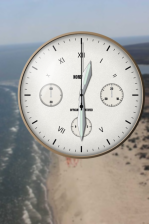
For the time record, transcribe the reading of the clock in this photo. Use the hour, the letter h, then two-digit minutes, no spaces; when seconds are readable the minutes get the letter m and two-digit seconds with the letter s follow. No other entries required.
12h30
